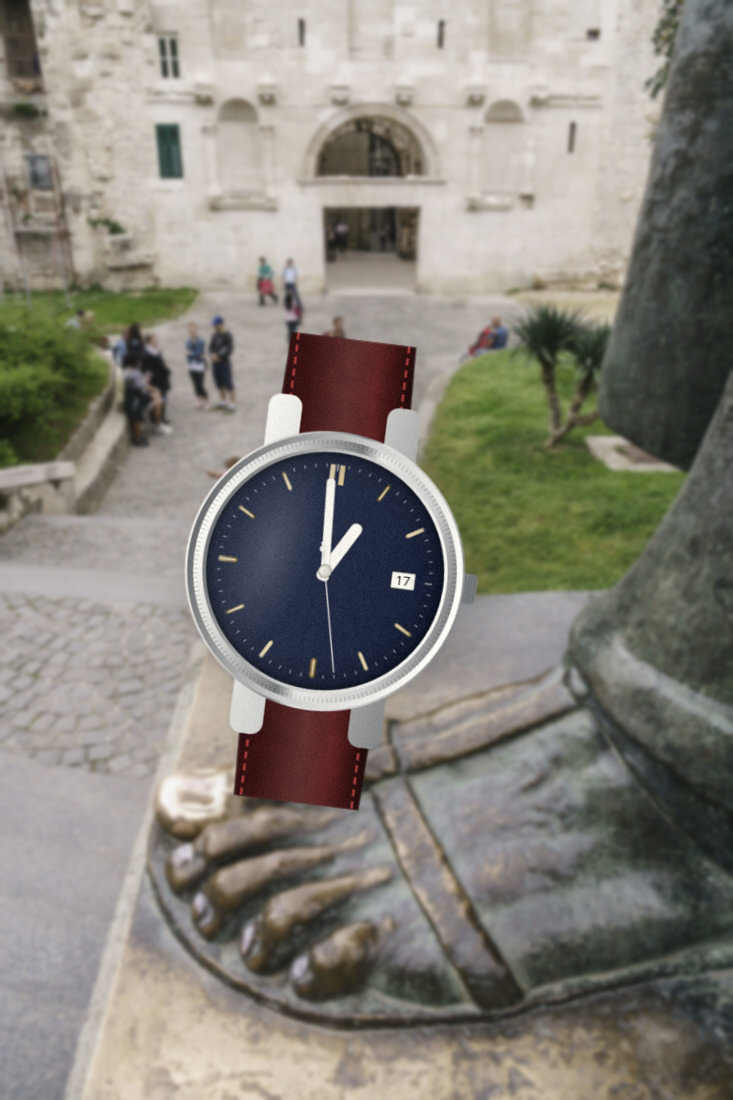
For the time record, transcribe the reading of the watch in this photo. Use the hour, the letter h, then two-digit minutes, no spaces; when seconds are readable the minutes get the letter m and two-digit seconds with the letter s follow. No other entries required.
12h59m28s
